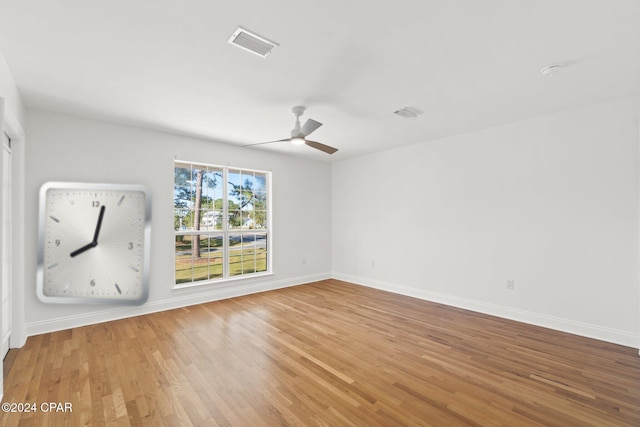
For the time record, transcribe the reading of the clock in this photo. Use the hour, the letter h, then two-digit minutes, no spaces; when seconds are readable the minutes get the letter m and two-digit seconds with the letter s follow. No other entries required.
8h02
